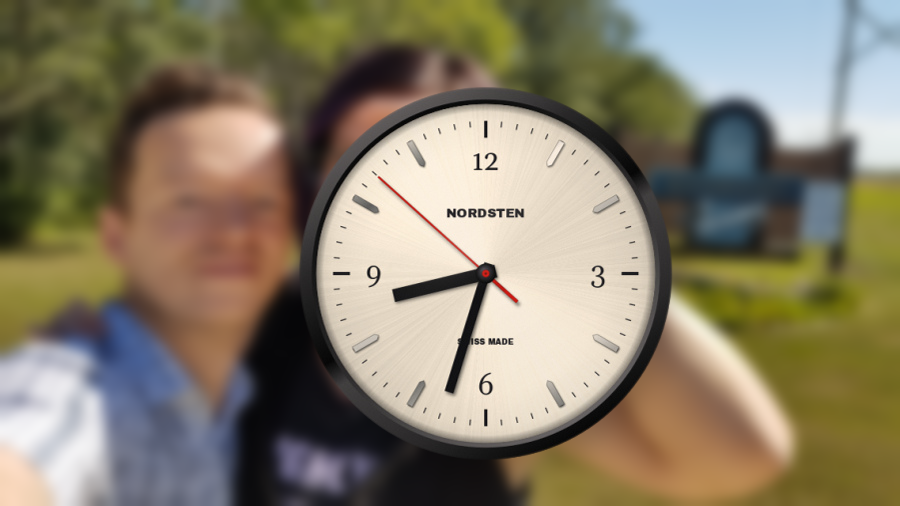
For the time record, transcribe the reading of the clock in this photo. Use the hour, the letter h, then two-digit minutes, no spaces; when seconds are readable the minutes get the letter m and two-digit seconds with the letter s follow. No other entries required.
8h32m52s
